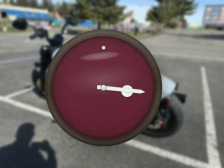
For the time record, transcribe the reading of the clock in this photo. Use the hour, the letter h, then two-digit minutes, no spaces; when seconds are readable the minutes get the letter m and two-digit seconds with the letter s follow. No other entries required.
3h16
